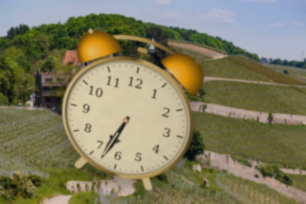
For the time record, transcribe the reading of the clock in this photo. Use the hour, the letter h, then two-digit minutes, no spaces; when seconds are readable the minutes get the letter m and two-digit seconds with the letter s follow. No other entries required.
6h33
